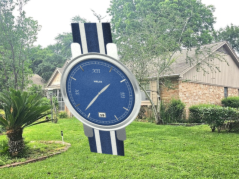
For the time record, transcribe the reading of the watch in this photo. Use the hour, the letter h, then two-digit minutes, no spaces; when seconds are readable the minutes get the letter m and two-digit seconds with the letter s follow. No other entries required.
1h37
